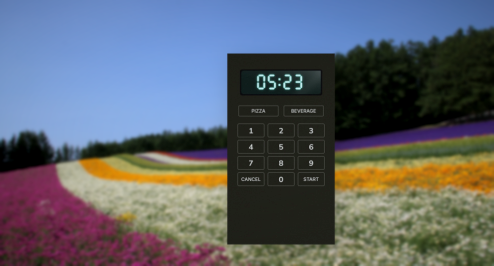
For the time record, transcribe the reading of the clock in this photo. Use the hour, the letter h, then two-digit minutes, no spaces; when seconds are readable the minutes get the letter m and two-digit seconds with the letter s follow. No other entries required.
5h23
